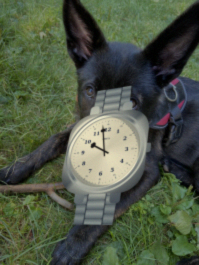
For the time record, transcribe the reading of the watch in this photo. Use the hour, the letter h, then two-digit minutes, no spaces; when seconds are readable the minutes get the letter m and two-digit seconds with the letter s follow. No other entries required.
9h58
